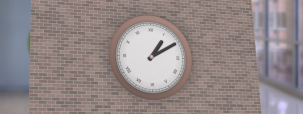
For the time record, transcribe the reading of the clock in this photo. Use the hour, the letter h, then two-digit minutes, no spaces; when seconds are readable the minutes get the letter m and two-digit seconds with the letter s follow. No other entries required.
1h10
